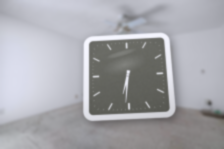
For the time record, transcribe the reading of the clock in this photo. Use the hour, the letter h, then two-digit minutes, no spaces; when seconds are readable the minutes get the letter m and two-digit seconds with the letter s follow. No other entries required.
6h31
